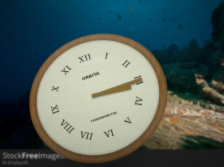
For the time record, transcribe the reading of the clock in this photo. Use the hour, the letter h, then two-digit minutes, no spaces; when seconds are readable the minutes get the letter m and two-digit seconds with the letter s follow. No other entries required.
3h15
